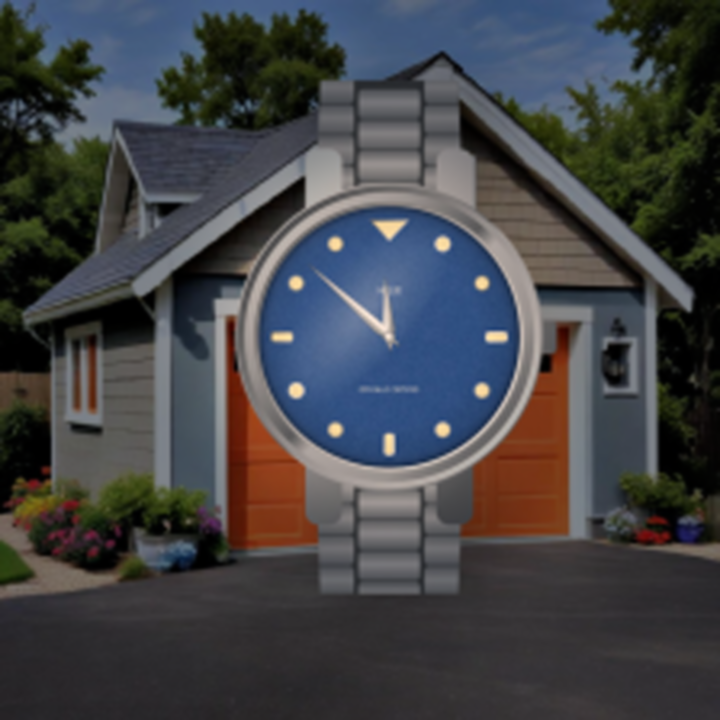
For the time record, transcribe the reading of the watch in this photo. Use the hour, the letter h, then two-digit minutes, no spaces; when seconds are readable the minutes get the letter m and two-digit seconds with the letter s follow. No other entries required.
11h52
